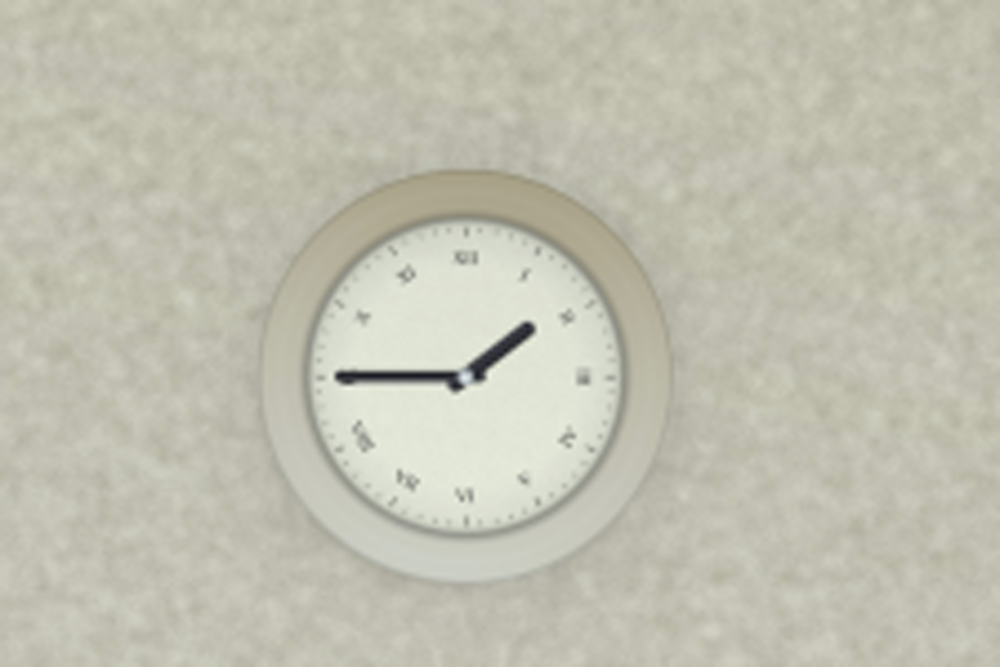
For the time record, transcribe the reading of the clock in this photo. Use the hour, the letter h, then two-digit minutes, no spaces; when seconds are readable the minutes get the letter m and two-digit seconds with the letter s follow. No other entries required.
1h45
